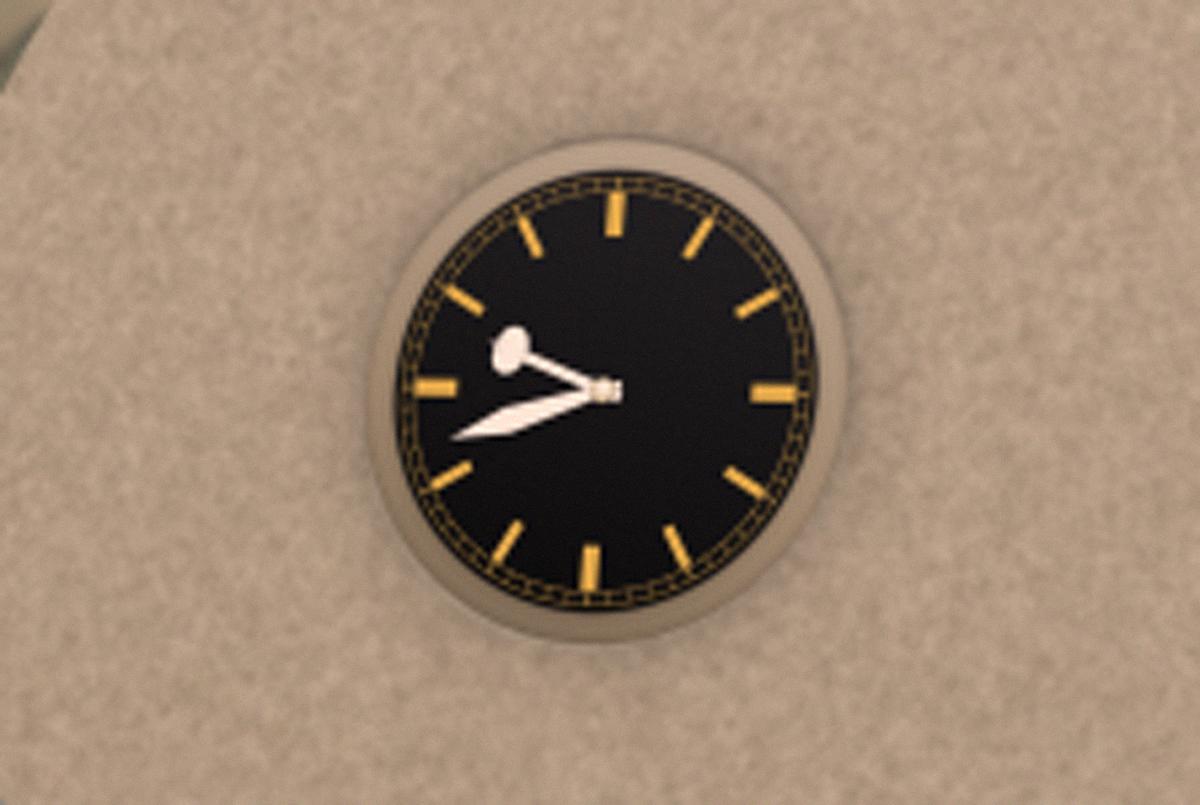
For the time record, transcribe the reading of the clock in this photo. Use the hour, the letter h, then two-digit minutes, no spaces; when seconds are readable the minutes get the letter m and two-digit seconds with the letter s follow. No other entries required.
9h42
